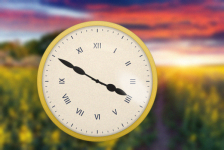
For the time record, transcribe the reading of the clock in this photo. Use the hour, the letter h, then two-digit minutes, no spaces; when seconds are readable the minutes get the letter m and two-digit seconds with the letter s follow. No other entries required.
3h50
